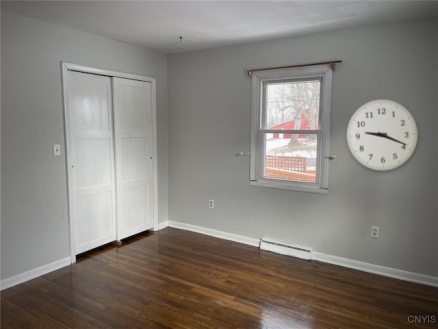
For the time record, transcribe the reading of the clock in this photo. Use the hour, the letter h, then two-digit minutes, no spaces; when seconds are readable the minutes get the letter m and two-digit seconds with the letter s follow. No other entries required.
9h19
